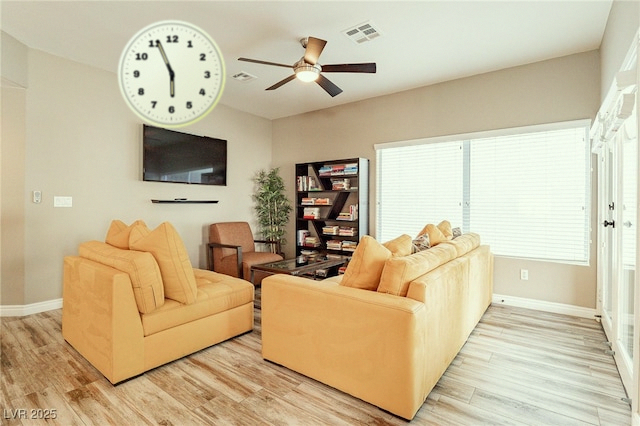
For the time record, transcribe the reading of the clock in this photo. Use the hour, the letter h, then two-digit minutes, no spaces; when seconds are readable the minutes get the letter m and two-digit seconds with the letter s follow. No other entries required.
5h56
